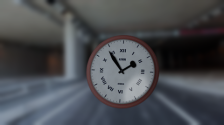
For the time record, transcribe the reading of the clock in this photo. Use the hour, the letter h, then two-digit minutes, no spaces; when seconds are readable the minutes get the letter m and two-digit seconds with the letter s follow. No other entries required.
1h54
